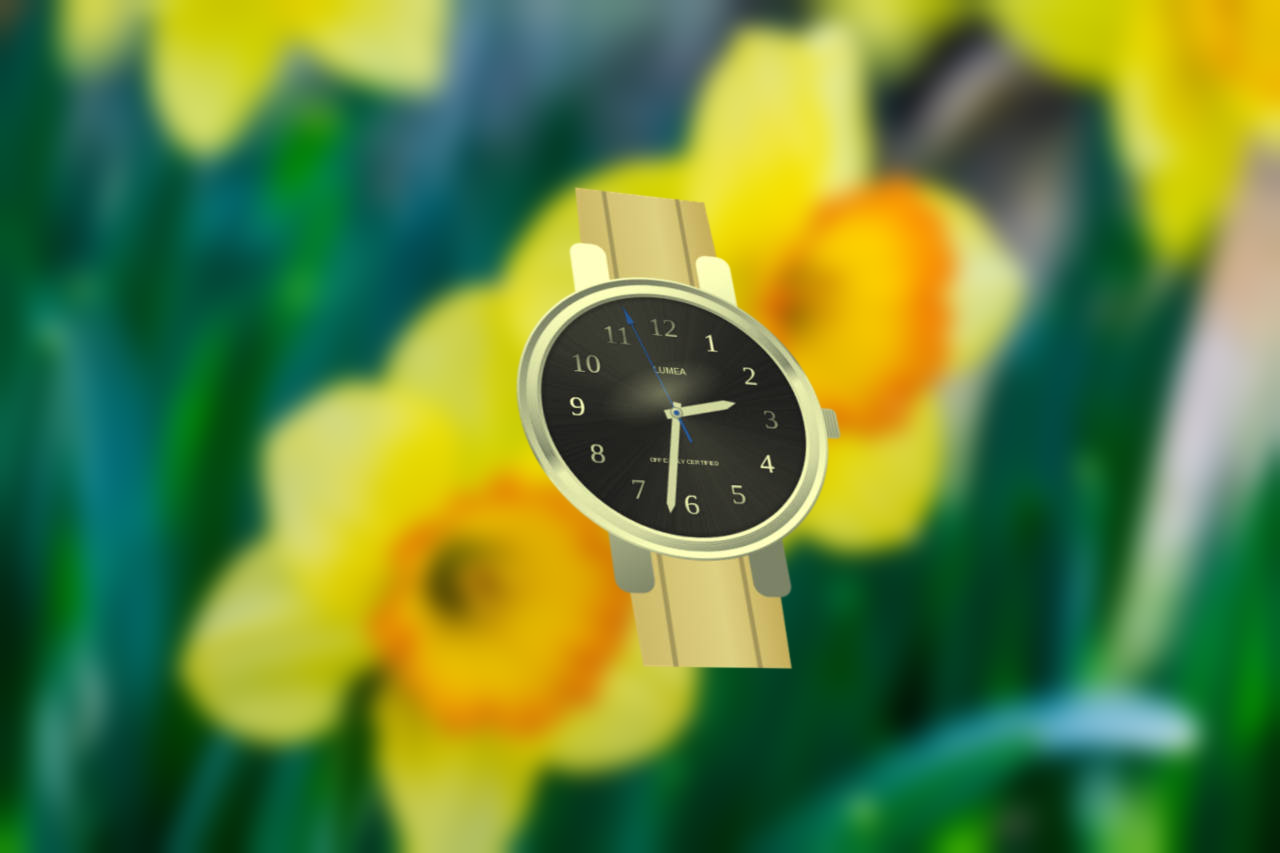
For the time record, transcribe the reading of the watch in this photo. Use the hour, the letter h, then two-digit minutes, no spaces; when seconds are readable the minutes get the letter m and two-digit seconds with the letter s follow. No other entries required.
2h31m57s
